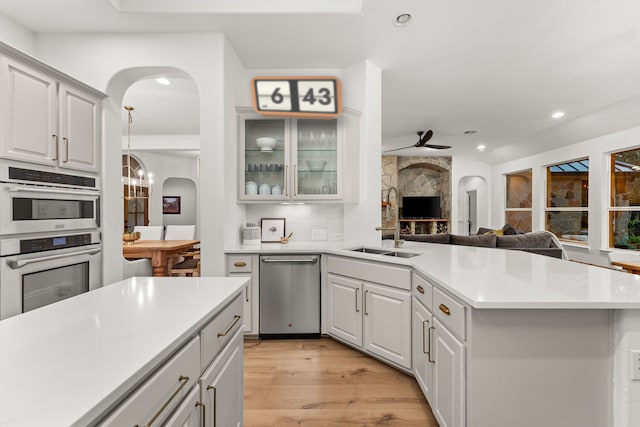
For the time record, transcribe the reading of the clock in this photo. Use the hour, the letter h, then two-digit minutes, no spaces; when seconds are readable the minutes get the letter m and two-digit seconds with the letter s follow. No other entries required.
6h43
